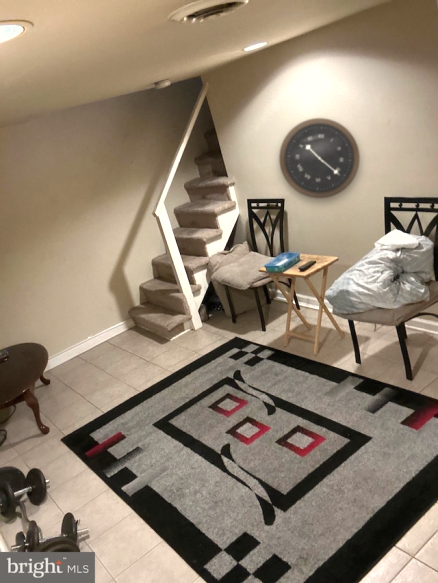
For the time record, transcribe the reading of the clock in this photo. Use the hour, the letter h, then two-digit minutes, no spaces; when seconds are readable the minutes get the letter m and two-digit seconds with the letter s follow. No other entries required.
10h21
